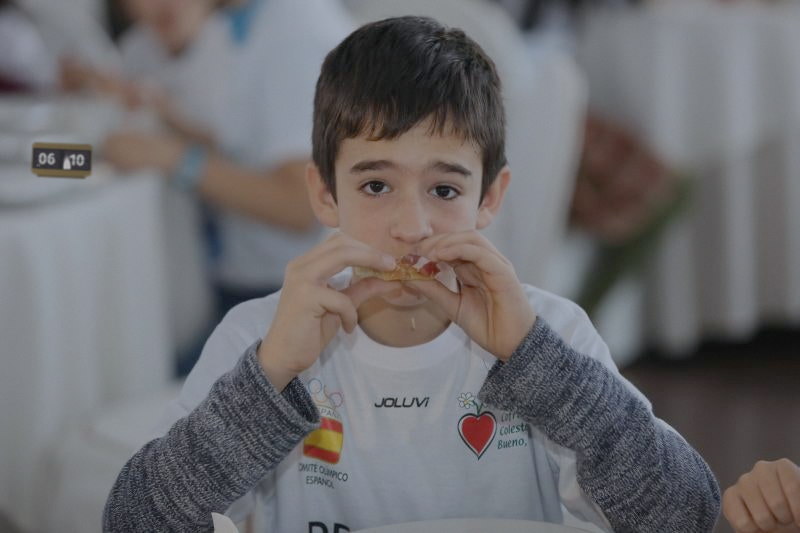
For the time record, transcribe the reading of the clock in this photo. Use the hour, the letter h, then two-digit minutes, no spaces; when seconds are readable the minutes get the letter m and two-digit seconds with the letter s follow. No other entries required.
6h10
